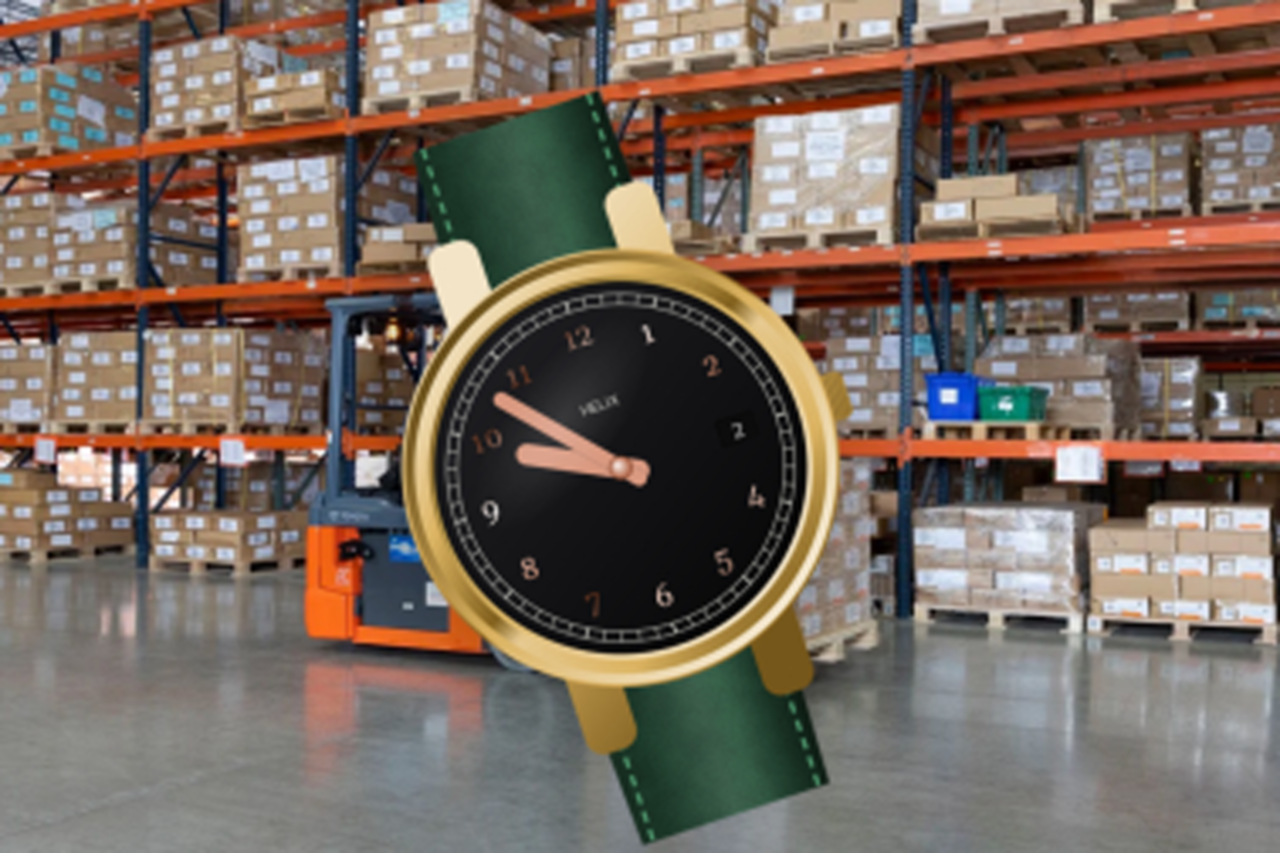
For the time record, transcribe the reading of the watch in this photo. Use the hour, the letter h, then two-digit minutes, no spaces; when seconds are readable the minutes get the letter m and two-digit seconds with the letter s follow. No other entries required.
9h53
